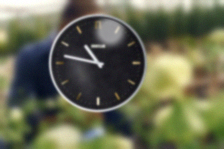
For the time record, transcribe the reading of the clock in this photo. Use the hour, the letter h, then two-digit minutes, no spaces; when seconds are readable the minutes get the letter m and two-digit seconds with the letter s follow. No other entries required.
10h47
